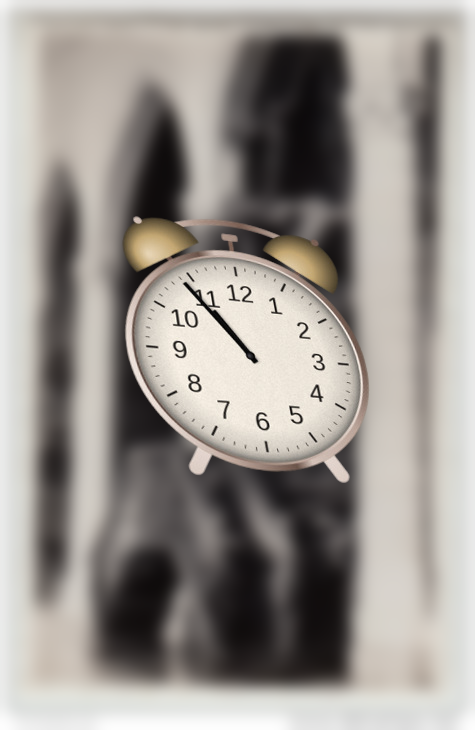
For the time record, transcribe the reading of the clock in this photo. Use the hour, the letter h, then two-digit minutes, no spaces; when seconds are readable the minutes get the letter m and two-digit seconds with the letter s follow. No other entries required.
10h54
